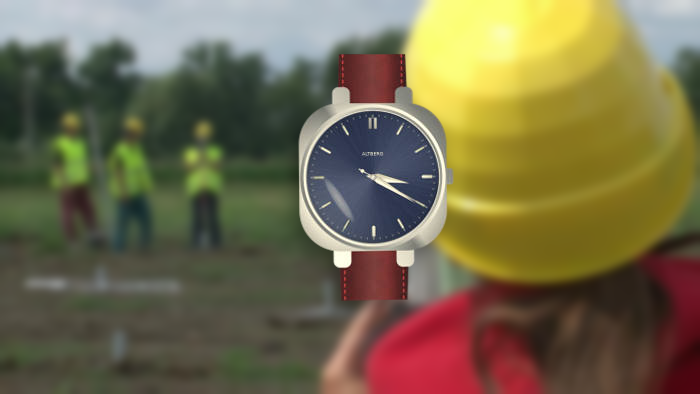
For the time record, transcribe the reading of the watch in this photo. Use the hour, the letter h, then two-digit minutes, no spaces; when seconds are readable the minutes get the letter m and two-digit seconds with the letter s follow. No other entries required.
3h20m20s
